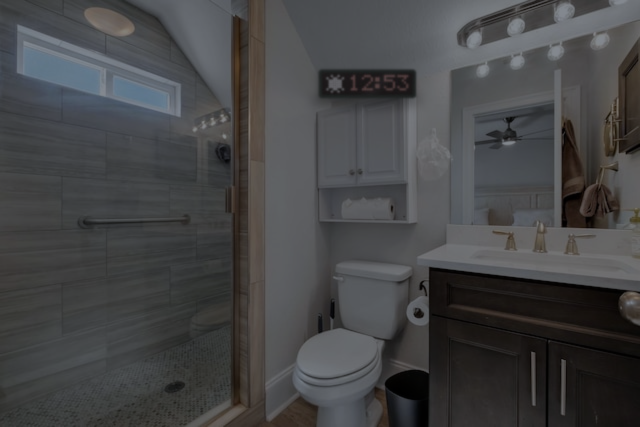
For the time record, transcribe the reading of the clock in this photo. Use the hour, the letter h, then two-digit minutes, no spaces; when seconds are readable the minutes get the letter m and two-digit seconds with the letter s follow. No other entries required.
12h53
